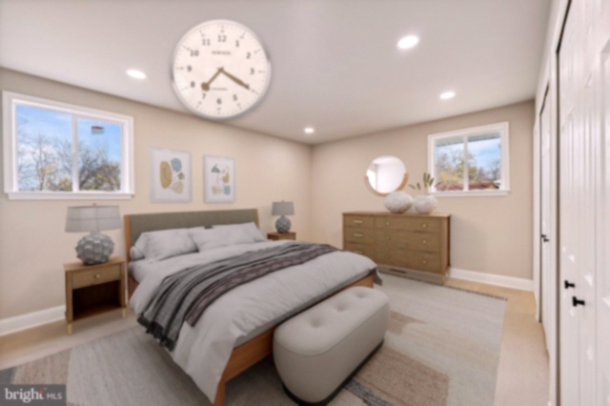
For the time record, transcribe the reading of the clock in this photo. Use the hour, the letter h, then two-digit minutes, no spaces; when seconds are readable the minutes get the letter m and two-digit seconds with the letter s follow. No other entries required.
7h20
